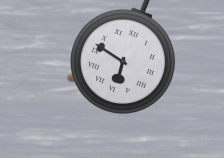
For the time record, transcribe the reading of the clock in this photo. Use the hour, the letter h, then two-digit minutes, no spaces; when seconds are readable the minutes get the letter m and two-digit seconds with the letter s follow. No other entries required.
5h47
